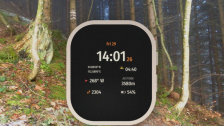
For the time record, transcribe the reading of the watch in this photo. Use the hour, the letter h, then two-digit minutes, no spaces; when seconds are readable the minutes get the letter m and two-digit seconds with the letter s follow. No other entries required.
14h01
